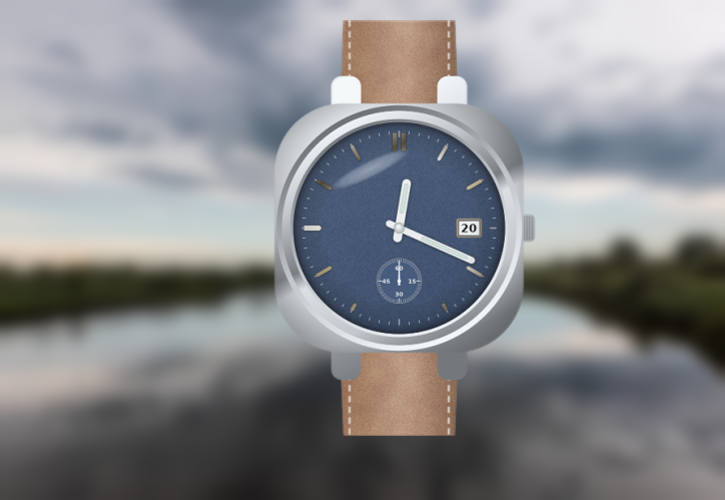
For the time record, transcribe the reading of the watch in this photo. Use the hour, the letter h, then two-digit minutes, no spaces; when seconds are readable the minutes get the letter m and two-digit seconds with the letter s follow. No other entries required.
12h19
